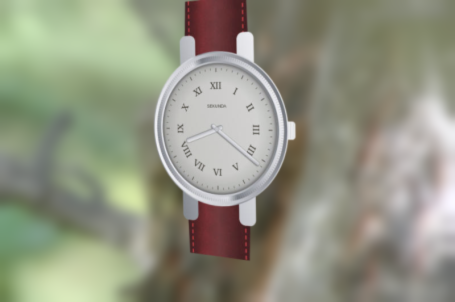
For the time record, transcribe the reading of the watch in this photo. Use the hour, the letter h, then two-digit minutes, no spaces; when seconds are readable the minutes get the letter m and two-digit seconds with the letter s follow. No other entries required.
8h21
